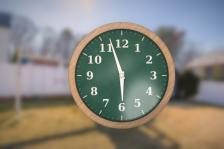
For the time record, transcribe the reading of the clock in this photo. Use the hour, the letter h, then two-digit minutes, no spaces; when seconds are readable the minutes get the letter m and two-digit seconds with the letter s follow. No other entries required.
5h57
